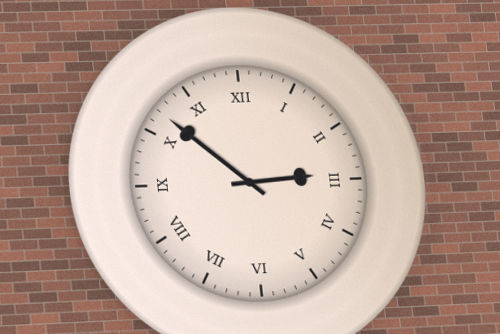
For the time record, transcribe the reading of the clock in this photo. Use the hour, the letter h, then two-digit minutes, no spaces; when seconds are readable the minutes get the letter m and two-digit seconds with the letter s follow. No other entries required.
2h52
